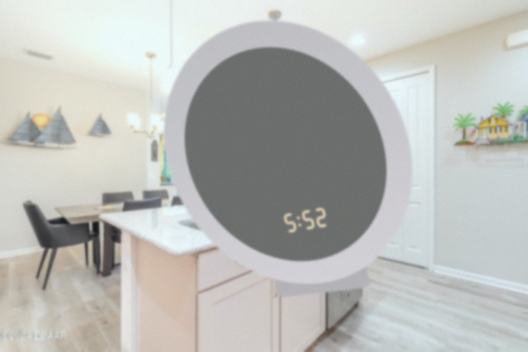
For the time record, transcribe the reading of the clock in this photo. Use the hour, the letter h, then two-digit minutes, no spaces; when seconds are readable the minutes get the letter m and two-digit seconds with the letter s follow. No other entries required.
5h52
